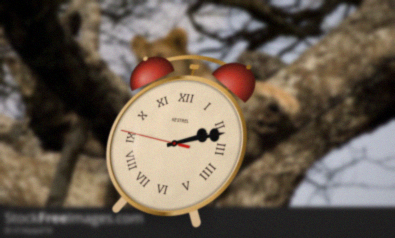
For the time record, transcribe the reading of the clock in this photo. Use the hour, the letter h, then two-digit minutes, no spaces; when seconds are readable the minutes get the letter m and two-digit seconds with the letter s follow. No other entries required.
2h11m46s
